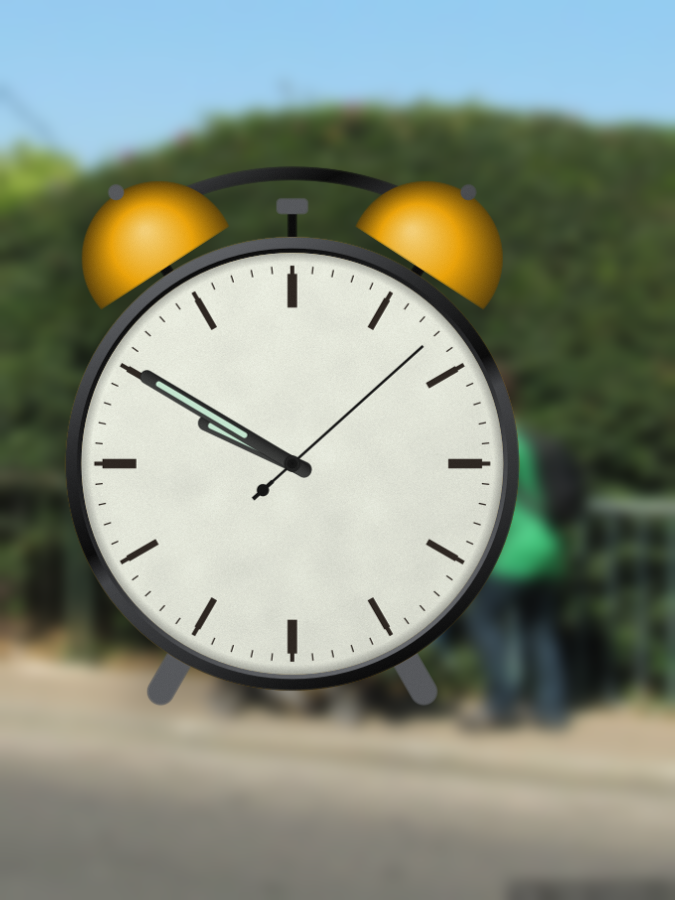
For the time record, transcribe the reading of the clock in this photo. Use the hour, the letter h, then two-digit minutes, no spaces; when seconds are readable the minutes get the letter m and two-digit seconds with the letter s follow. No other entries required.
9h50m08s
